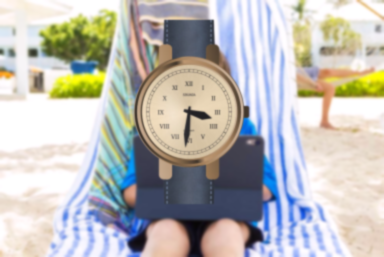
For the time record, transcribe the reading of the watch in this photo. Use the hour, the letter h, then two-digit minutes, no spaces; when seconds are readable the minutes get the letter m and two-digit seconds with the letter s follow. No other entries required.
3h31
